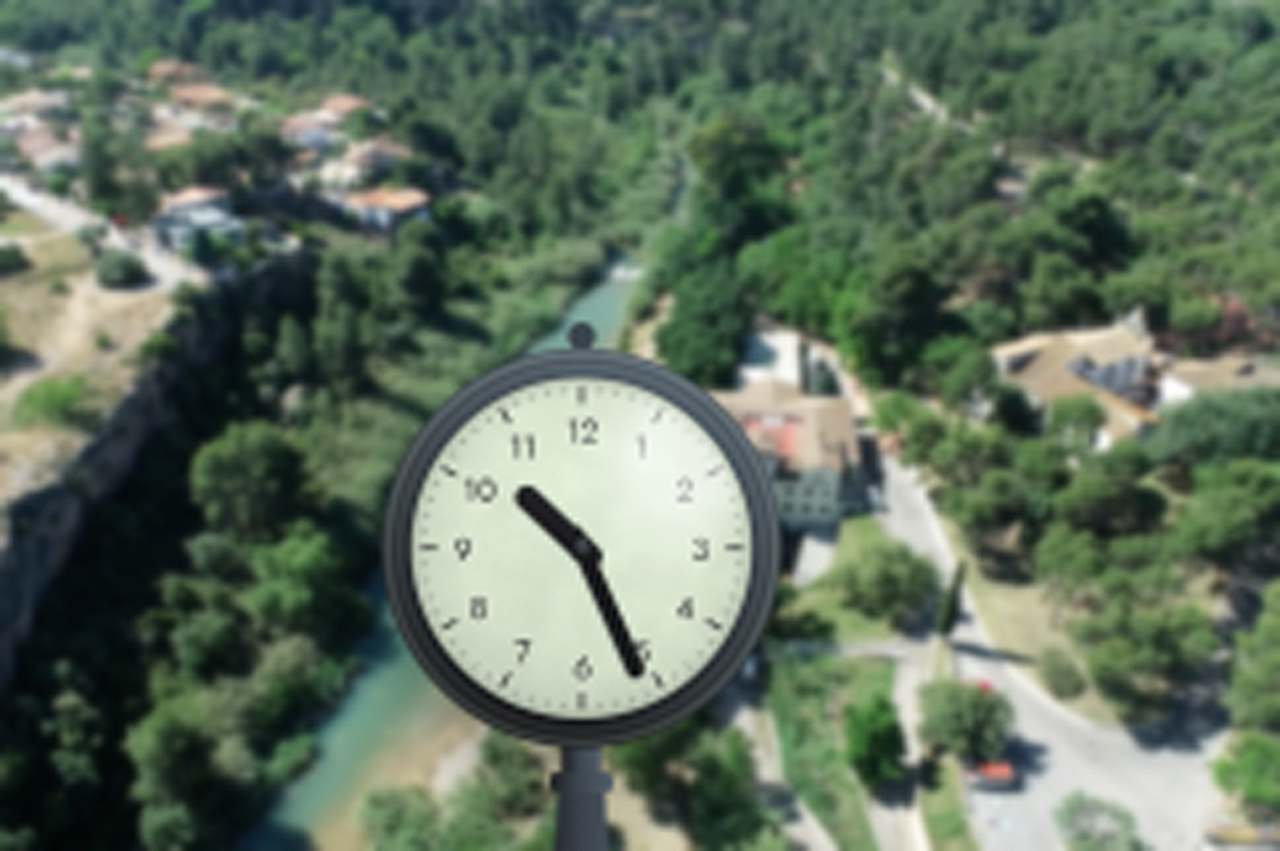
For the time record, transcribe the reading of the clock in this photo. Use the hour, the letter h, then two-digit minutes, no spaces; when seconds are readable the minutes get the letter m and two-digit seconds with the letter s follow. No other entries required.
10h26
